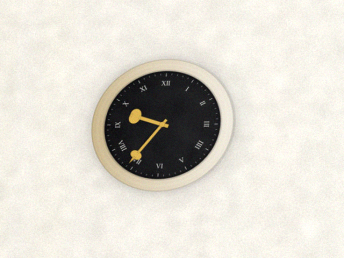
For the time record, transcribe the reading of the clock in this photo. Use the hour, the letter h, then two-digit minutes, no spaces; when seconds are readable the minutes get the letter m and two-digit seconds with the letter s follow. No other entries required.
9h36
